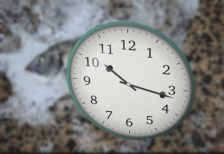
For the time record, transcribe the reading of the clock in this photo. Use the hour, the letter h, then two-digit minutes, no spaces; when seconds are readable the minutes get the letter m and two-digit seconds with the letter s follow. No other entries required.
10h17
